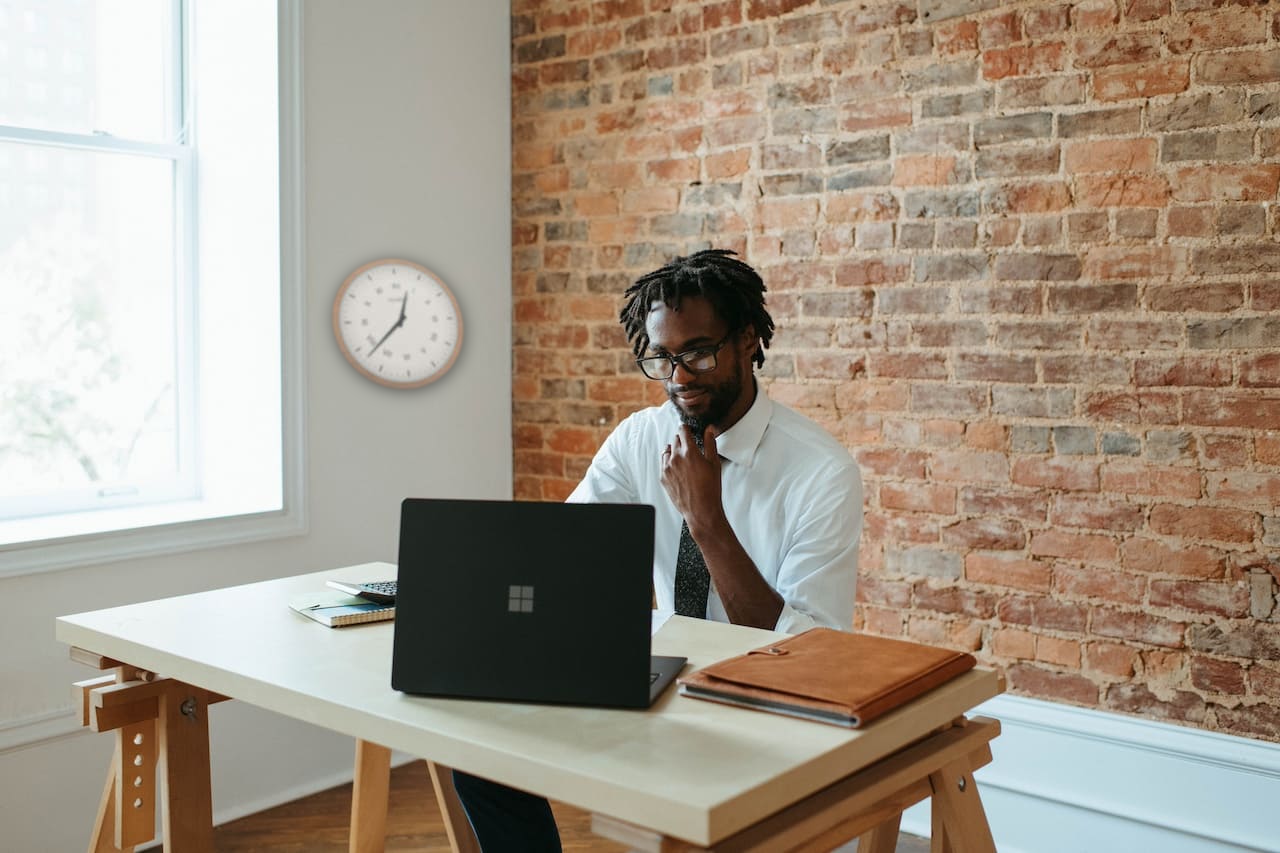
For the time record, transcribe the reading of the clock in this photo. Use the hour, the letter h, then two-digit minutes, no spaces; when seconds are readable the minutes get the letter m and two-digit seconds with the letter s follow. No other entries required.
12h38
